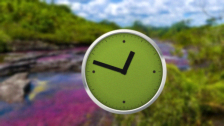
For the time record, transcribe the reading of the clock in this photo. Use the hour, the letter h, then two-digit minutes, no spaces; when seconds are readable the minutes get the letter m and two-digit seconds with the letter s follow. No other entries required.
12h48
